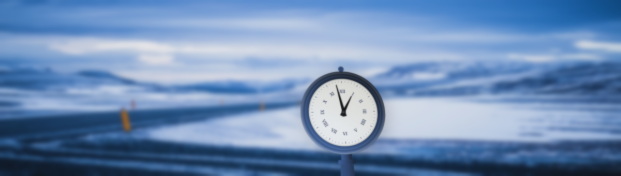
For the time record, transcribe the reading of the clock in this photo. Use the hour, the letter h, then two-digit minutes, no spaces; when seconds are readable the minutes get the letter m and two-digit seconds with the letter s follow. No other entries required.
12h58
